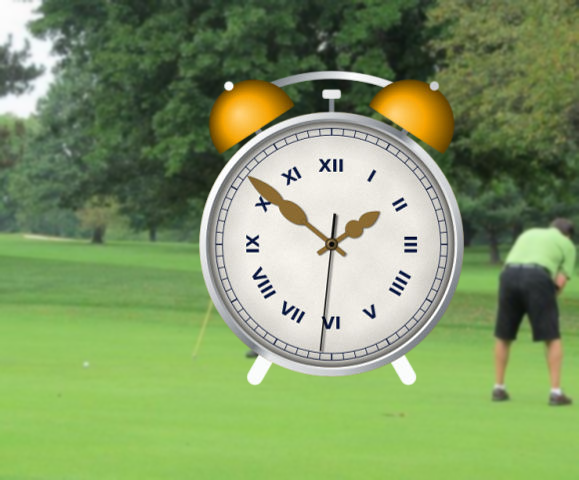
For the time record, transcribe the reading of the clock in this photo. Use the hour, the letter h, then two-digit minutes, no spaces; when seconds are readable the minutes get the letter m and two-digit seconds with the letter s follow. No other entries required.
1h51m31s
